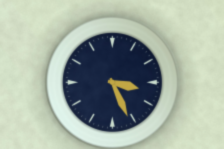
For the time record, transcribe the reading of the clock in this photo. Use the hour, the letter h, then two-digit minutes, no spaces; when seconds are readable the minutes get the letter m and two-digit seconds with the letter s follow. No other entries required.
3h26
